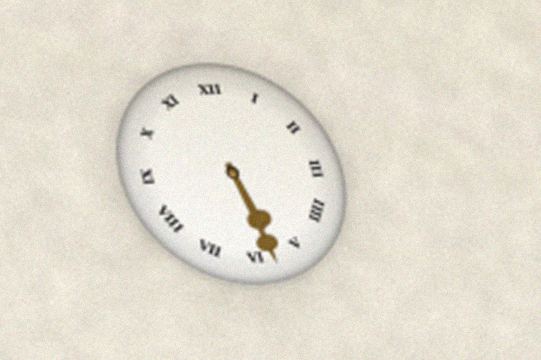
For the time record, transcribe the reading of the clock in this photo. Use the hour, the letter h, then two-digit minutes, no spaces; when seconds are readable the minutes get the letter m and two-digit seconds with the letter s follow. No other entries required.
5h28
